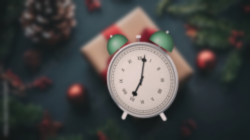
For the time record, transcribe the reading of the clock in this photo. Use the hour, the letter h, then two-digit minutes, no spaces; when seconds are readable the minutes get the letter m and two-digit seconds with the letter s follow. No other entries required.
7h02
